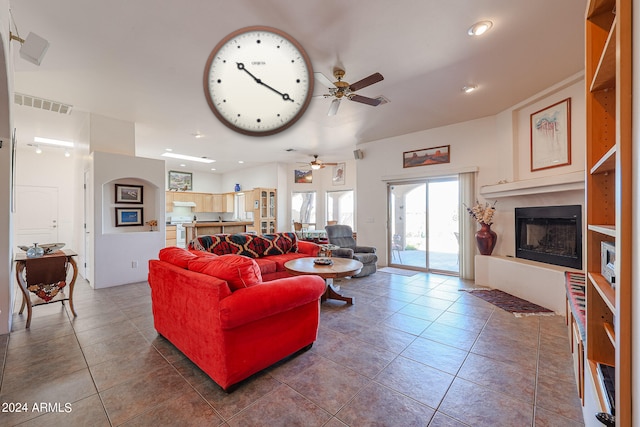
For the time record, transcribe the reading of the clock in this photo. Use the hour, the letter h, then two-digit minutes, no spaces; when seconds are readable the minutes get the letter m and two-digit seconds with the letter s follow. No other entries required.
10h20
